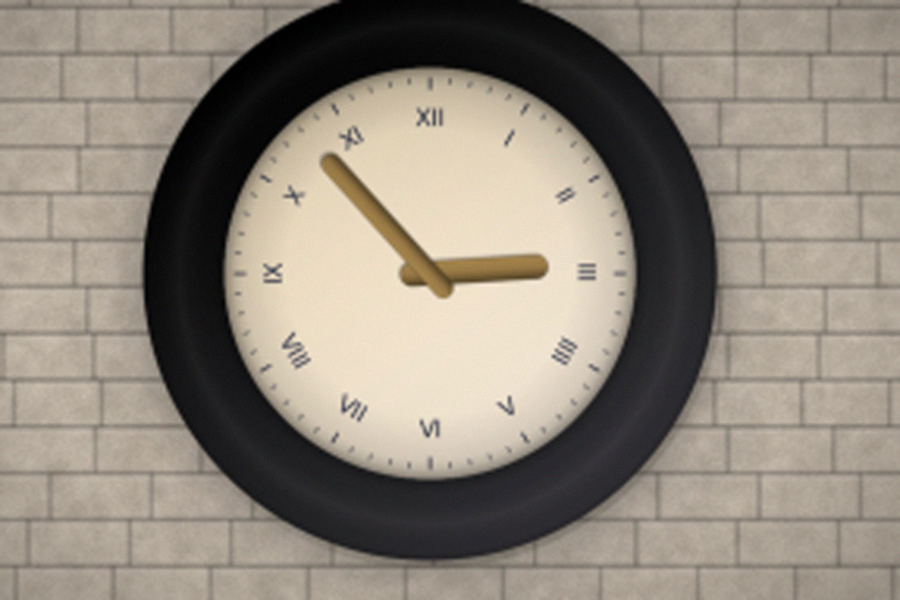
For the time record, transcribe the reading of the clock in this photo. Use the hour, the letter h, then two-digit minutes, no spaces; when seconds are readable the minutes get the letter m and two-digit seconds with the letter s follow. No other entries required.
2h53
